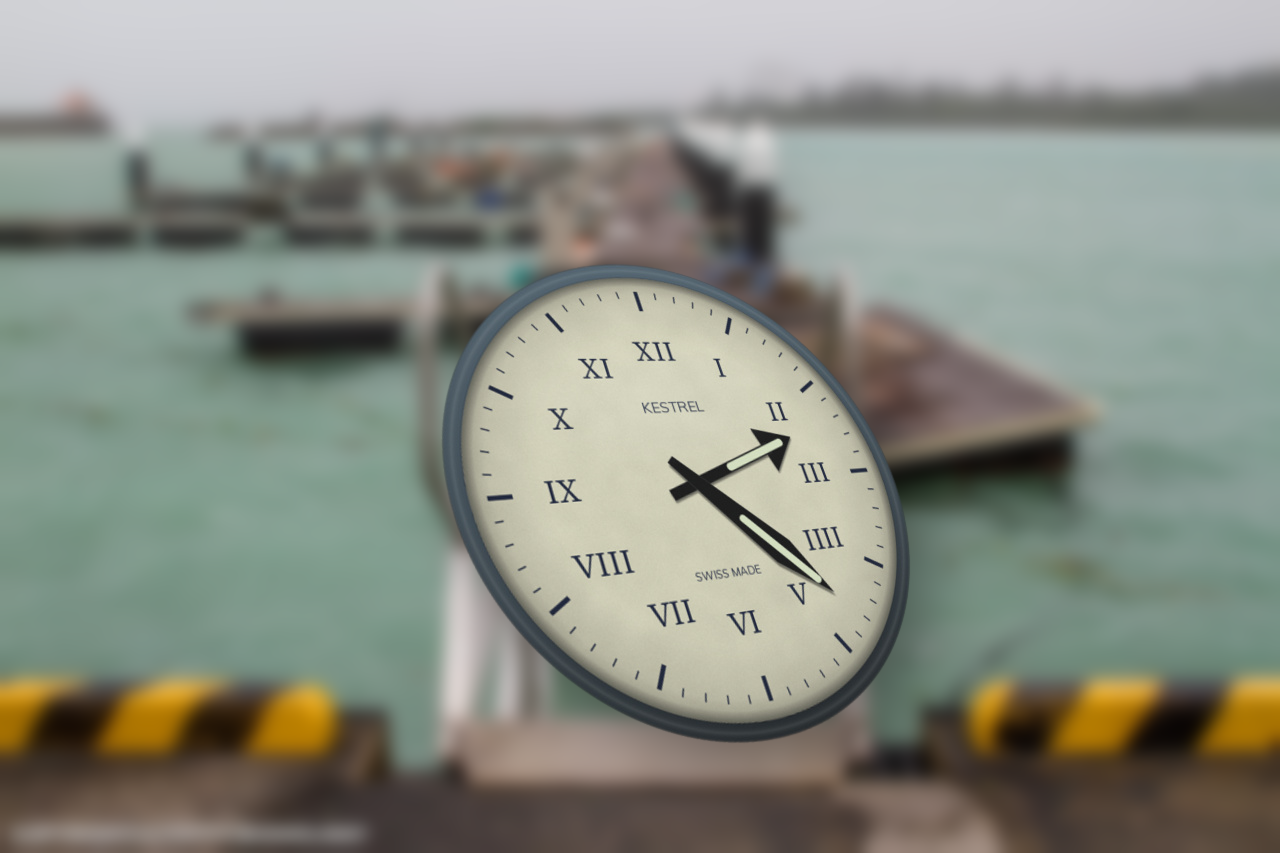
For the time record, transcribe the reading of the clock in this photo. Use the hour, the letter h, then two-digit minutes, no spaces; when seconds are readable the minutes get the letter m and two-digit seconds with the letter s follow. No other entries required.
2h23
